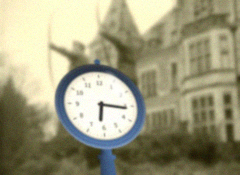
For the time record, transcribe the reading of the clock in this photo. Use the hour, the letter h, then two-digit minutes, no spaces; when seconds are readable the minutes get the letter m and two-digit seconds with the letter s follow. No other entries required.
6h16
